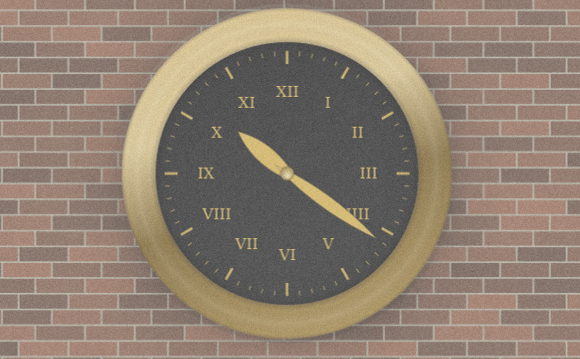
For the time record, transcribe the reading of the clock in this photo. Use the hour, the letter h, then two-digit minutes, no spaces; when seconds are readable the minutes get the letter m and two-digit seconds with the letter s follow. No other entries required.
10h21
